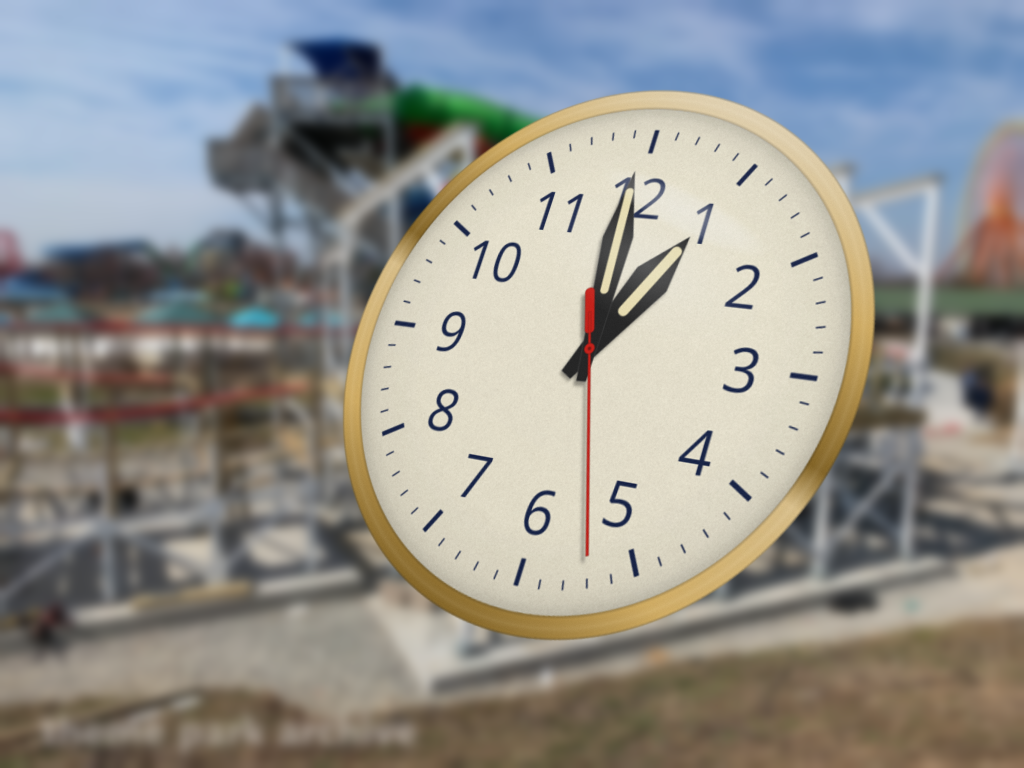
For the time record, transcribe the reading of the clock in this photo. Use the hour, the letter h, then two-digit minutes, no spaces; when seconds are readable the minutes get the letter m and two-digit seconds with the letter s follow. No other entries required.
12h59m27s
